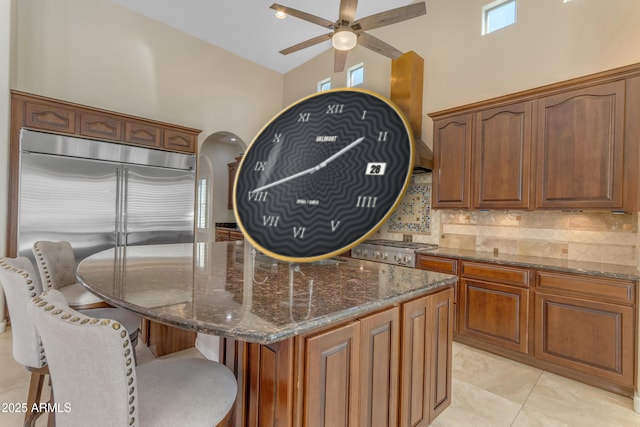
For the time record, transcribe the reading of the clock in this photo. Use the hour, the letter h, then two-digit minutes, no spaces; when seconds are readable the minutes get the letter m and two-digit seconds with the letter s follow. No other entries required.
1h41
